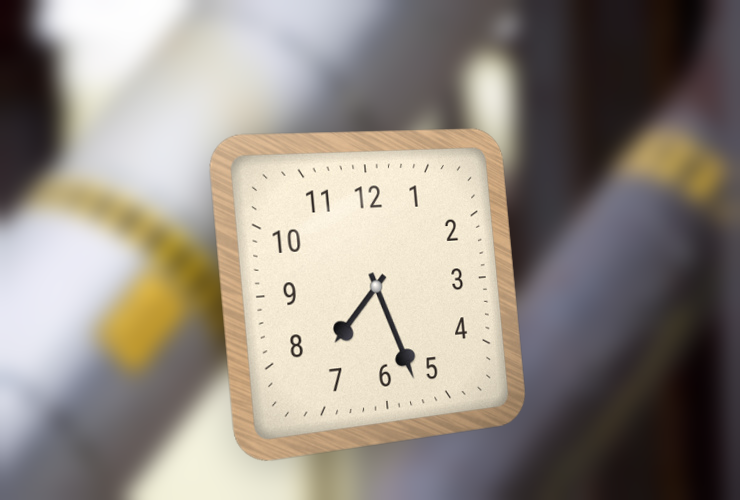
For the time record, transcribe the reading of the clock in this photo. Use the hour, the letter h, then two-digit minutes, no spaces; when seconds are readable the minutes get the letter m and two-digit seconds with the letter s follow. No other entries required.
7h27
